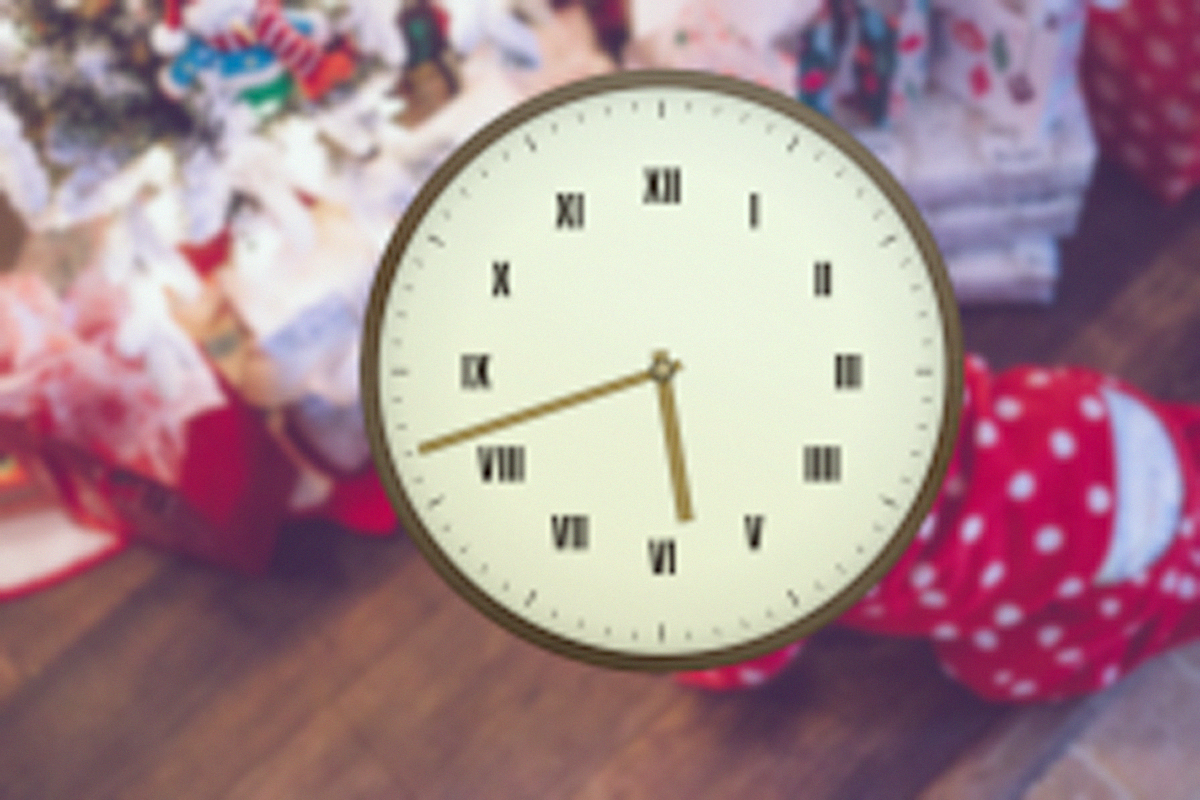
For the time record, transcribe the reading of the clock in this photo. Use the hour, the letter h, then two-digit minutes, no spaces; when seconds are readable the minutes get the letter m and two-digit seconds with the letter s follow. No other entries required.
5h42
